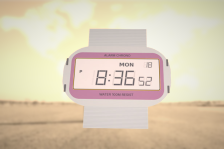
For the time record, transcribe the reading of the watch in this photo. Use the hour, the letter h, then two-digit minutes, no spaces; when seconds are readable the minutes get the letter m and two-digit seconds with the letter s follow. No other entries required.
8h36m52s
